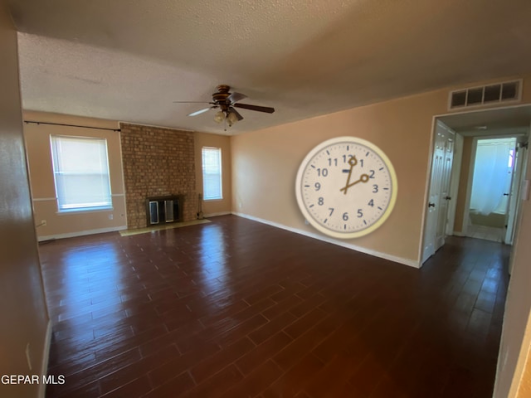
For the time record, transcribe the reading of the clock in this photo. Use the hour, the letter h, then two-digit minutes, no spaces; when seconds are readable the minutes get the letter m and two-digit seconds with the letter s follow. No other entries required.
2h02
